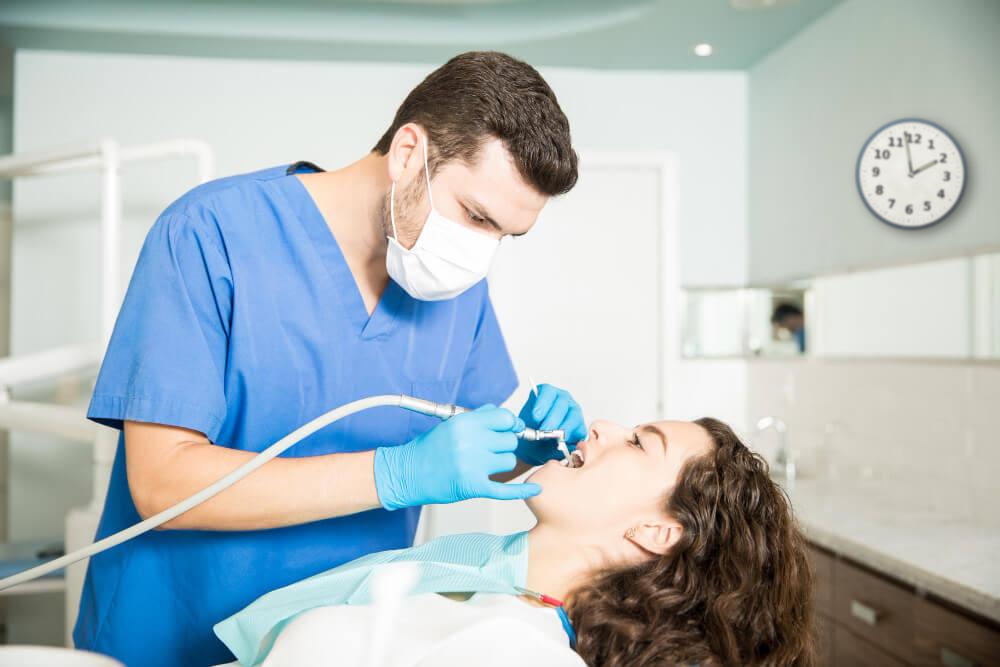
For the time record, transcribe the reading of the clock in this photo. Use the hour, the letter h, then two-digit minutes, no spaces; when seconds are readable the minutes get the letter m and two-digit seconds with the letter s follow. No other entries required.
1h58
